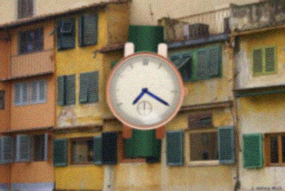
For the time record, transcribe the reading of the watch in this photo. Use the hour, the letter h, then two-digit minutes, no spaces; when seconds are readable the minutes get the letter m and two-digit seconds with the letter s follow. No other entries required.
7h20
